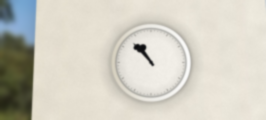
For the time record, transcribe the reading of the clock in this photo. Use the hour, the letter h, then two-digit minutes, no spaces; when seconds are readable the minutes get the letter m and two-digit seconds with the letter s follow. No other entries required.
10h53
